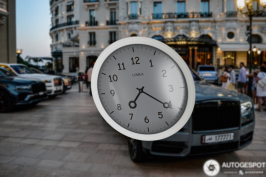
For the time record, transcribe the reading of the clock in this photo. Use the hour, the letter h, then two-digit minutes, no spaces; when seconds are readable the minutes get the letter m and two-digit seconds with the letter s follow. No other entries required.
7h21
